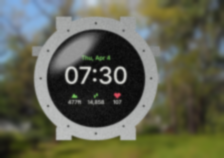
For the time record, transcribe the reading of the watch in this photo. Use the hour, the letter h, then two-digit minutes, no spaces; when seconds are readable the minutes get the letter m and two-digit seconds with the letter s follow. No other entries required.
7h30
